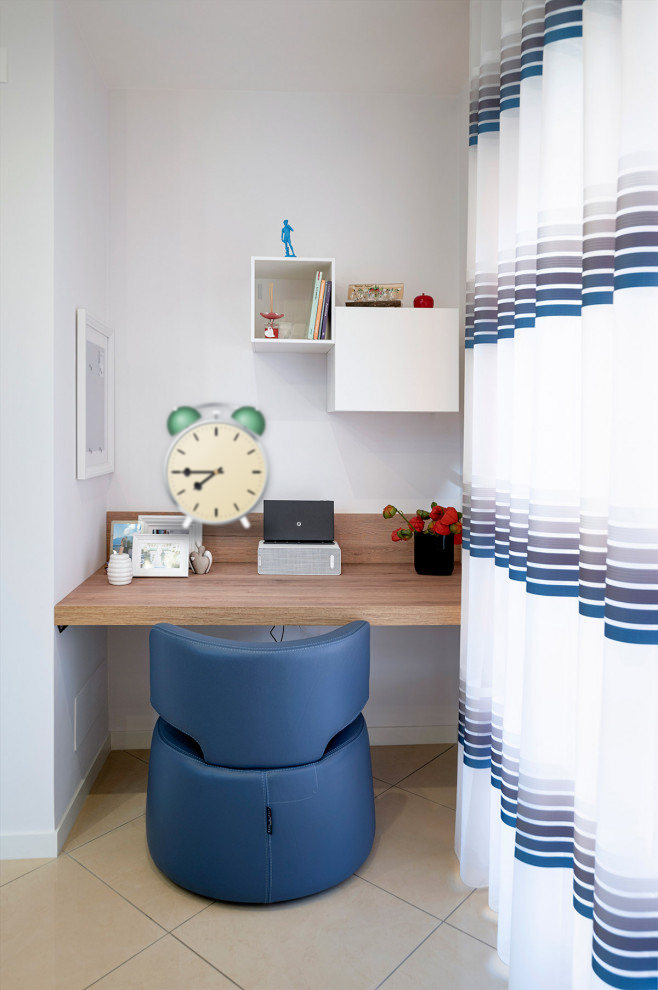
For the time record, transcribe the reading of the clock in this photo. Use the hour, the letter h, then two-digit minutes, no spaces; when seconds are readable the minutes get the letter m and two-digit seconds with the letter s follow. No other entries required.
7h45
